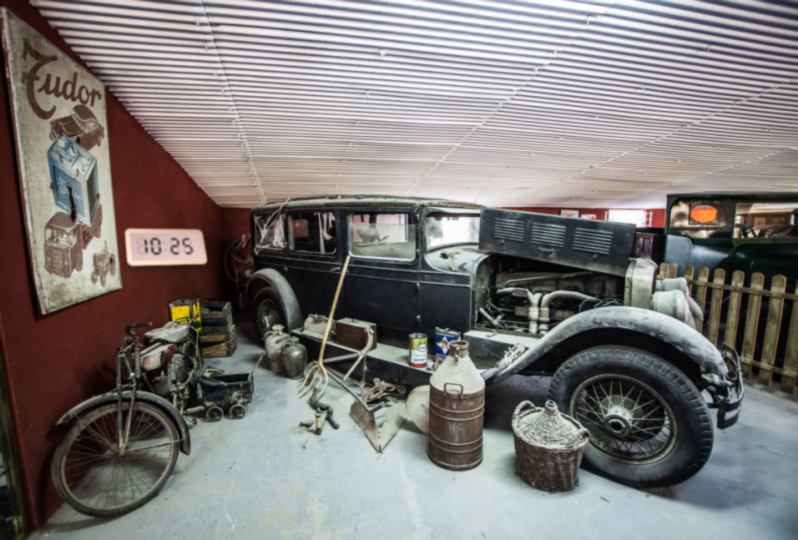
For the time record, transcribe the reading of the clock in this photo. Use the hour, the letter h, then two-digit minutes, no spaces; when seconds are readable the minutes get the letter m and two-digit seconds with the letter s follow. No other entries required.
10h25
